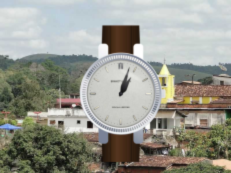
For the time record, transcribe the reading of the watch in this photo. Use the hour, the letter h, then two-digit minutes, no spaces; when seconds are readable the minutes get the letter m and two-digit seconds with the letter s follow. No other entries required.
1h03
